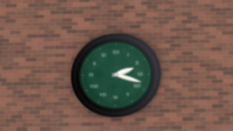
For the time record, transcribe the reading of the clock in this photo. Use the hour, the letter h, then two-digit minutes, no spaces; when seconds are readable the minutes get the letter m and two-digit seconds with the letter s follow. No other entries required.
2h18
